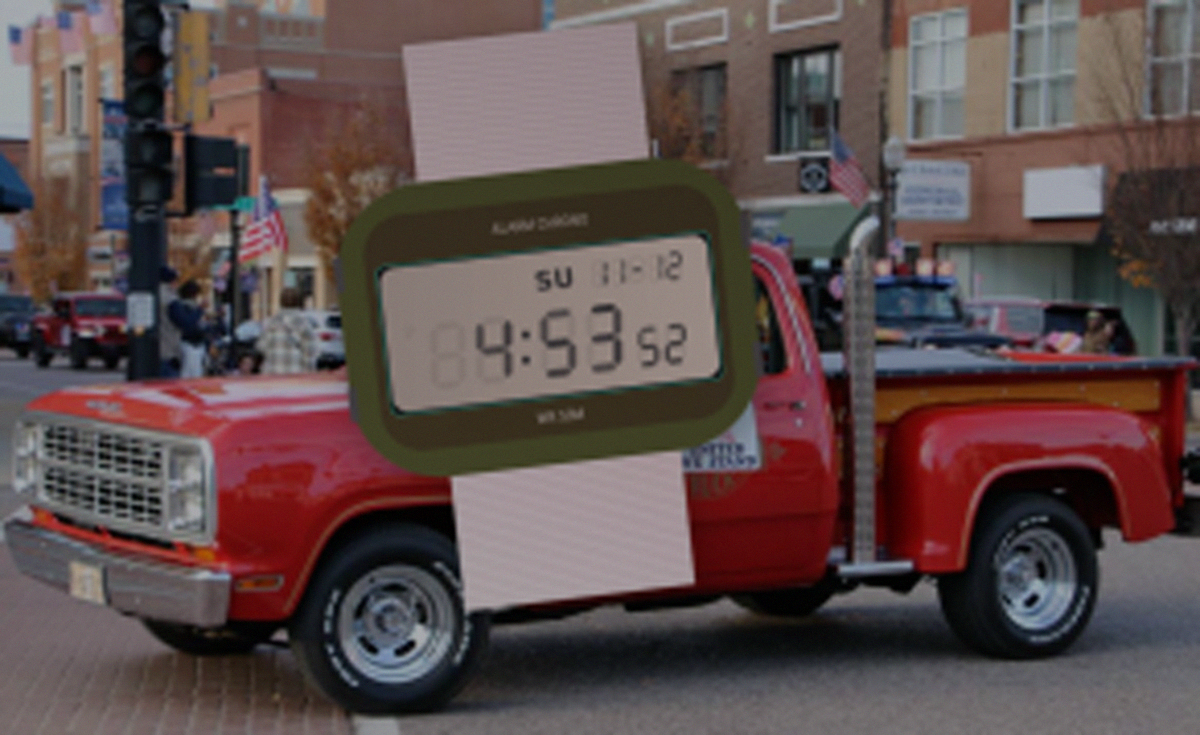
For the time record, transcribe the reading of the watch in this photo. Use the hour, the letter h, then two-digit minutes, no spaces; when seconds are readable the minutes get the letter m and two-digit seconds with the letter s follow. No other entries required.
4h53m52s
